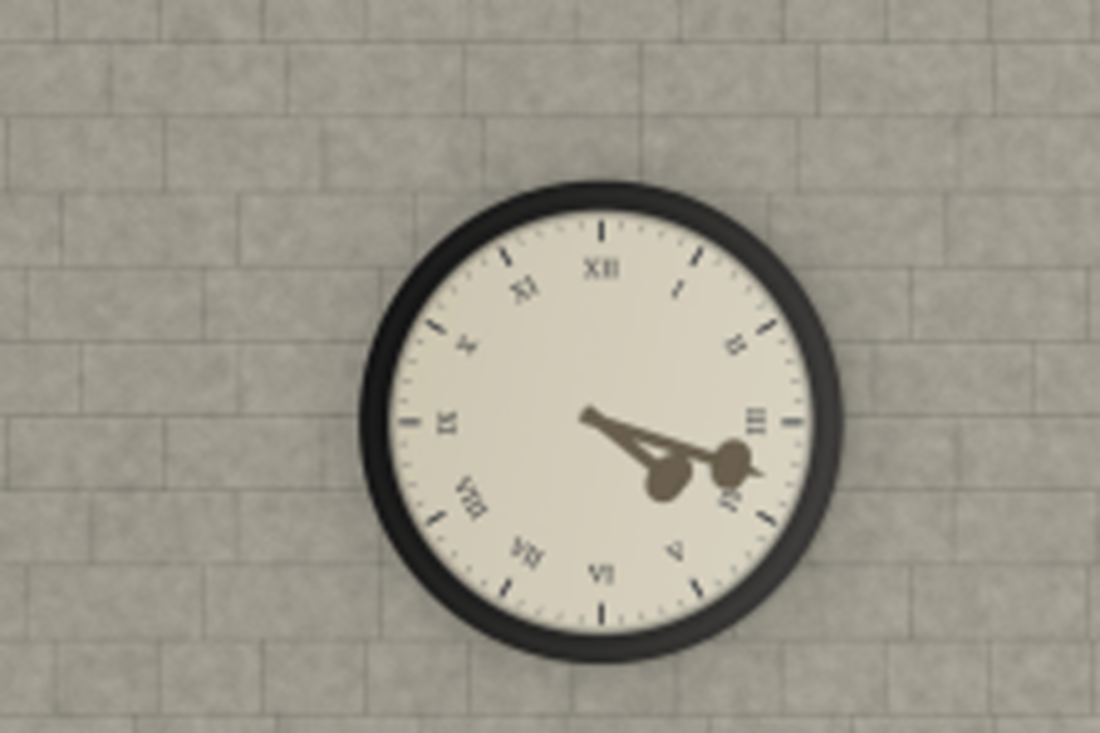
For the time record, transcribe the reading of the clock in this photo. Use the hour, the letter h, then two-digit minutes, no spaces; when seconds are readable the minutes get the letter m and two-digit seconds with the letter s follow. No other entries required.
4h18
